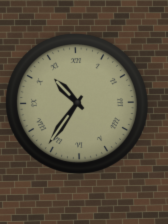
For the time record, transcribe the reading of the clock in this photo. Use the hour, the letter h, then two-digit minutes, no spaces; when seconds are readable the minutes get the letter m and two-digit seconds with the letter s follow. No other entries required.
10h36
